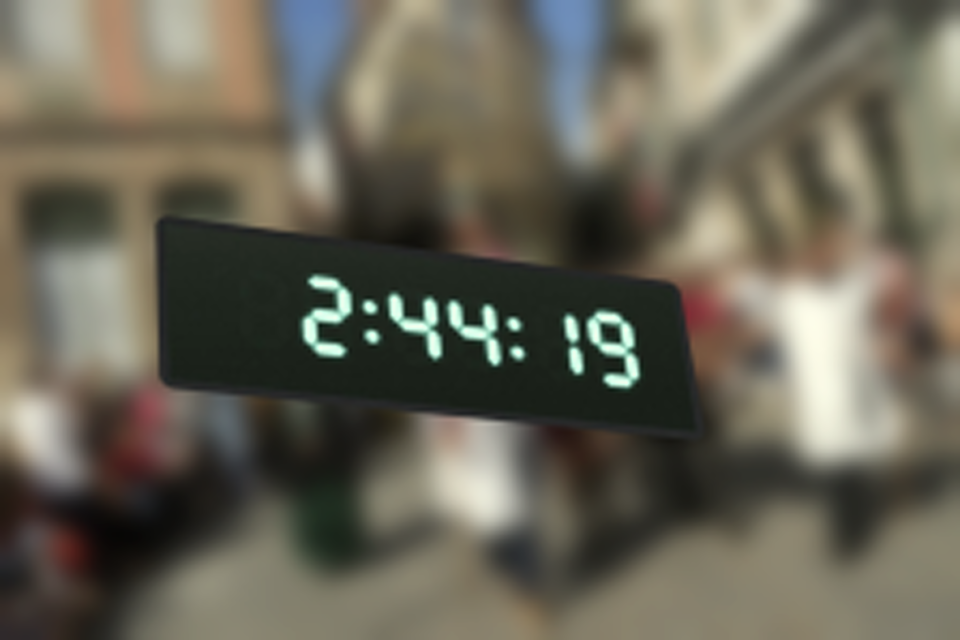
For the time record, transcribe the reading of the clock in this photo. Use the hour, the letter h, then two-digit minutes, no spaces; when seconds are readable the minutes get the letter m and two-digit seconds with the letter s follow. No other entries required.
2h44m19s
